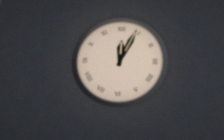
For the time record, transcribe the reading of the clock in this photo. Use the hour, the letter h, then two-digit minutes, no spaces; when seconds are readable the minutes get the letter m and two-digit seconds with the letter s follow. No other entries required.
12h04
